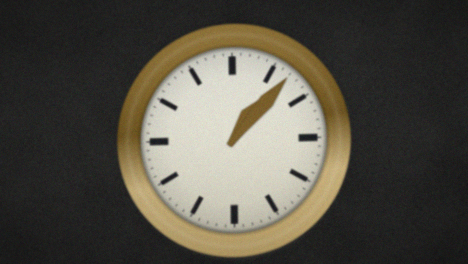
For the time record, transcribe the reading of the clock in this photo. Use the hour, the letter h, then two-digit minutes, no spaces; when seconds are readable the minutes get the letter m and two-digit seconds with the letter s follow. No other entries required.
1h07
